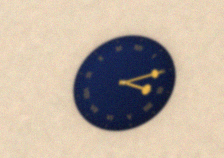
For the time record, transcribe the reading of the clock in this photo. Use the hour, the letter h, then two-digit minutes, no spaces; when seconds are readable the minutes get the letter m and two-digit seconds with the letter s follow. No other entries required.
3h10
